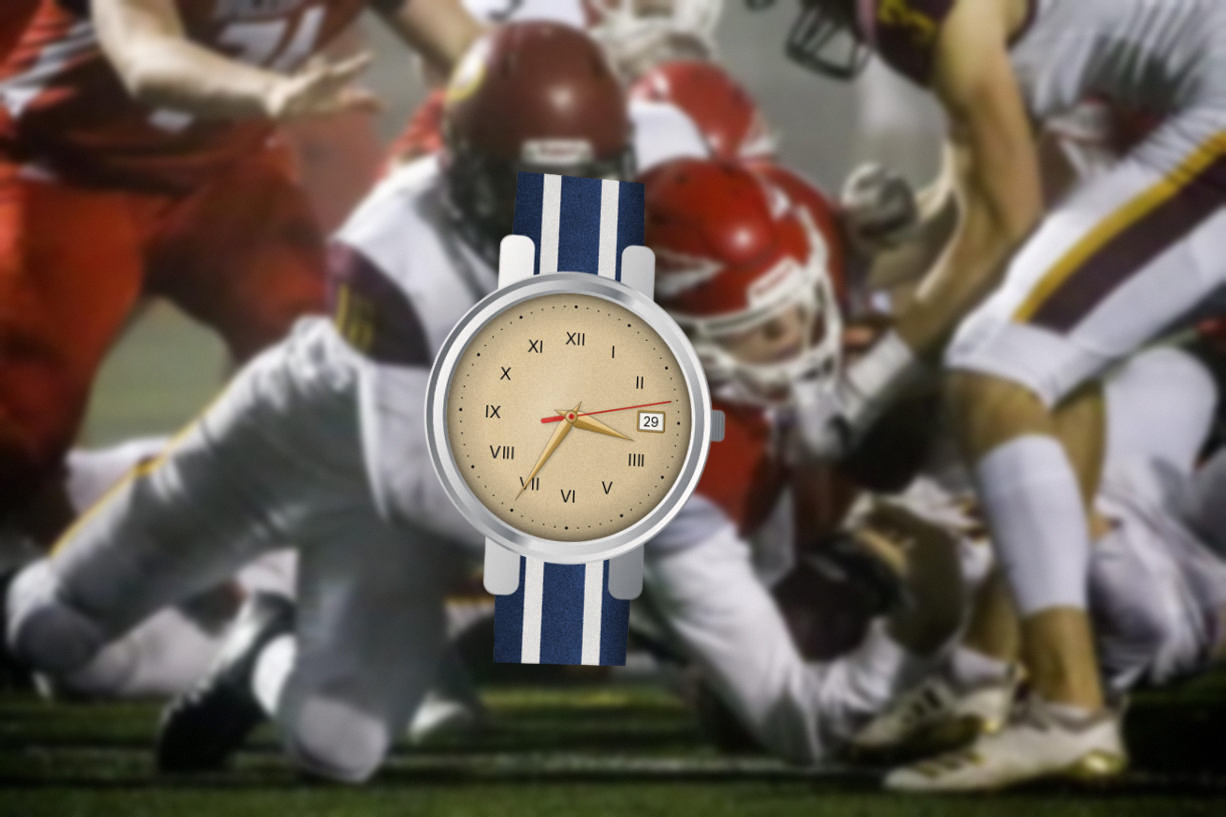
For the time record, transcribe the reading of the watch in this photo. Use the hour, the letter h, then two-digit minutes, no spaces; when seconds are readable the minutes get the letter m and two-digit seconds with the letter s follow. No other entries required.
3h35m13s
